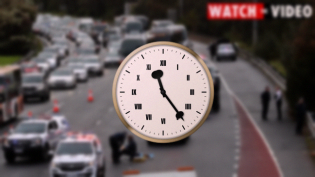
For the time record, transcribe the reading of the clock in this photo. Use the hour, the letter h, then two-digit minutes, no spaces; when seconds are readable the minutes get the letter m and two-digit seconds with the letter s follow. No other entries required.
11h24
